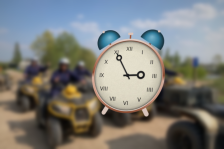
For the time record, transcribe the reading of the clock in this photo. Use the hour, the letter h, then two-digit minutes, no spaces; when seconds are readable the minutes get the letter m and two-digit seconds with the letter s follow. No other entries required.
2h55
